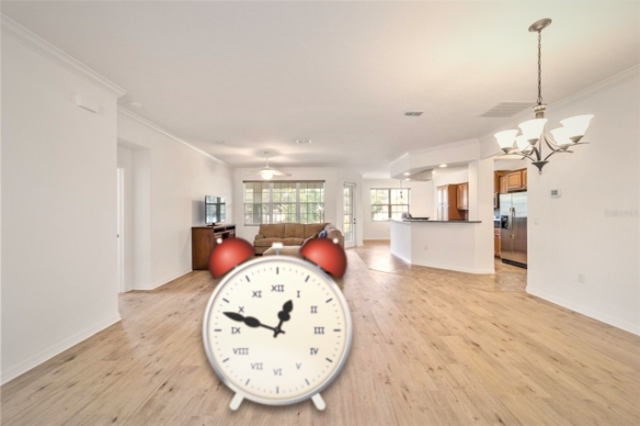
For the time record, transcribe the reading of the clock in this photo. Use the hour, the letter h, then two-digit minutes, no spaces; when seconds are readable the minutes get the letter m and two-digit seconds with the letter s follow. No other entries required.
12h48
